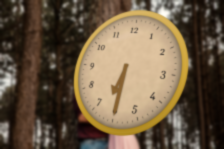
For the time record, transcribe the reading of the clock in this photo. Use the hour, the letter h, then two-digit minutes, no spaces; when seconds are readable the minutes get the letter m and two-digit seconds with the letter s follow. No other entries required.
6h30
